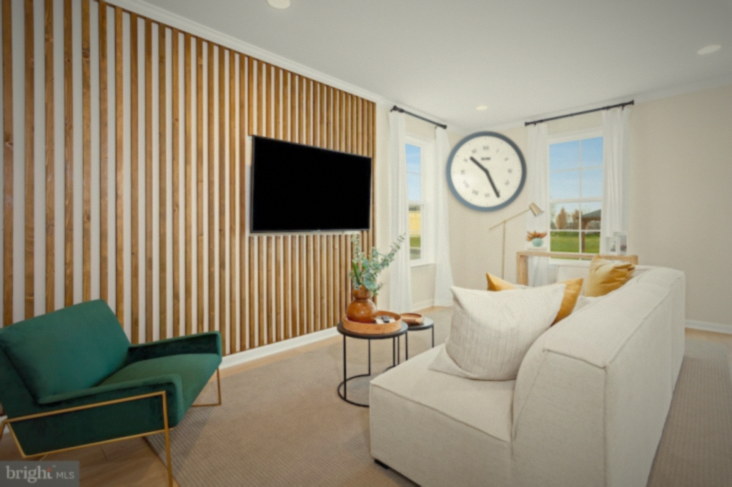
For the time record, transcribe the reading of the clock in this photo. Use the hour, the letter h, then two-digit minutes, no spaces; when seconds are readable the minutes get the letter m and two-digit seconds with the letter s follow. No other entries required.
10h26
